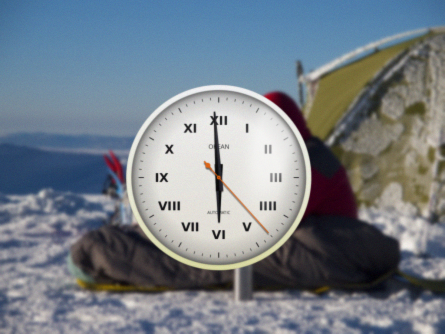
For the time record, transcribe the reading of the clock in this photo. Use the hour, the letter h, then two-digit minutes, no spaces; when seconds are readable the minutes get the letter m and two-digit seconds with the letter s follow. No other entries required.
5h59m23s
